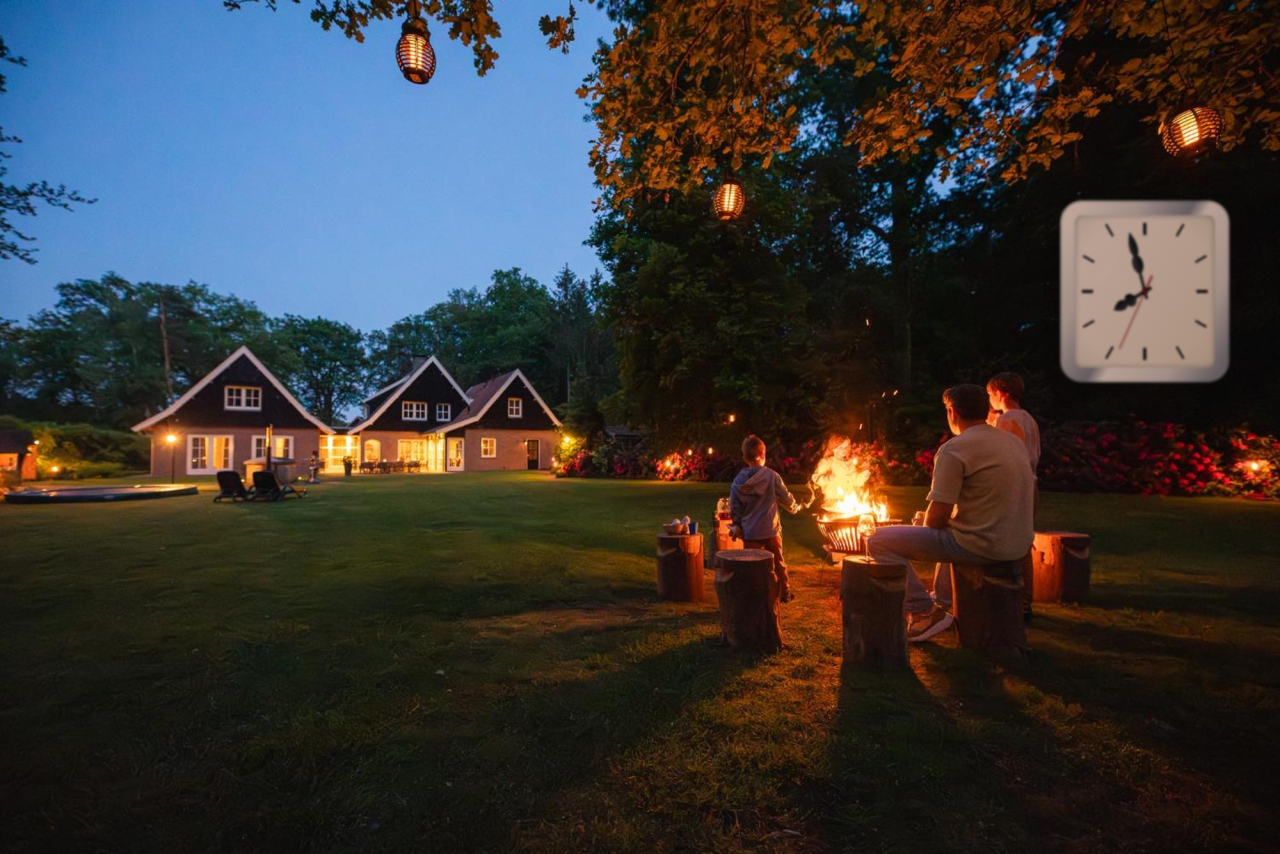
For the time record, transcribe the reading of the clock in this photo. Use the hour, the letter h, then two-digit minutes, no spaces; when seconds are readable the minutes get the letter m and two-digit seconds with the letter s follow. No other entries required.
7h57m34s
